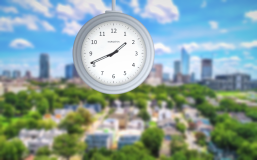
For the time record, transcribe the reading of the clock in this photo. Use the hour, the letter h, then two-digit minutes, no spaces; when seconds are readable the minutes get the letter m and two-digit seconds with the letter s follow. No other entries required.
1h41
